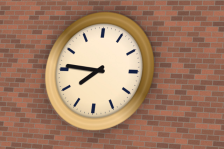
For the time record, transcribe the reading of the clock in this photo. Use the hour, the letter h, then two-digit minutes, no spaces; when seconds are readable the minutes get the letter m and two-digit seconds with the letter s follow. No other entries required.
7h46
